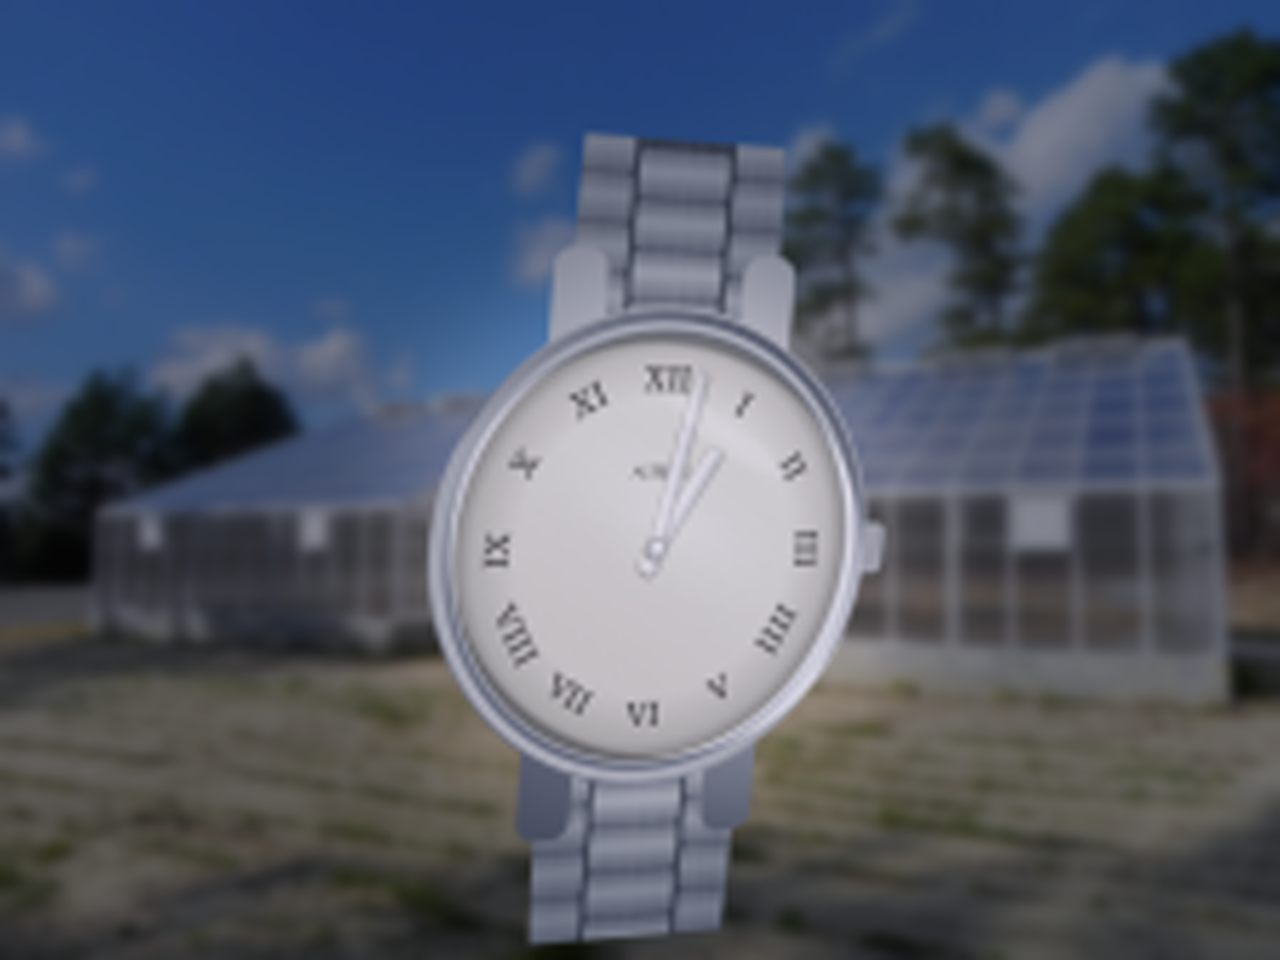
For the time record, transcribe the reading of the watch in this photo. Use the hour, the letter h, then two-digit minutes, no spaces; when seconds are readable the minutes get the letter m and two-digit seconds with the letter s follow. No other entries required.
1h02
